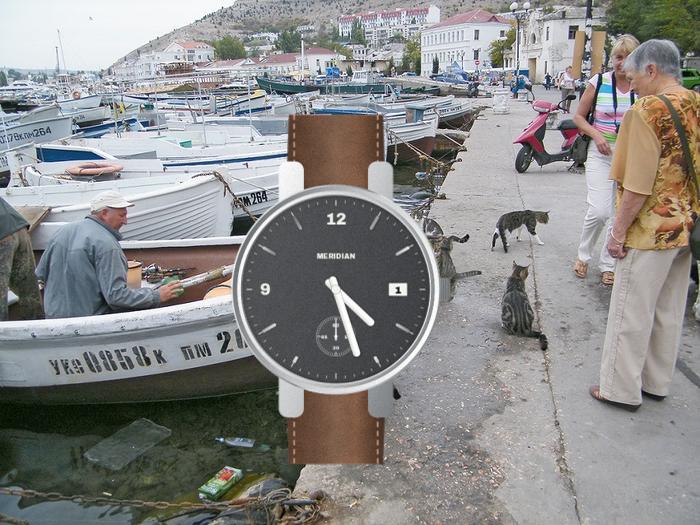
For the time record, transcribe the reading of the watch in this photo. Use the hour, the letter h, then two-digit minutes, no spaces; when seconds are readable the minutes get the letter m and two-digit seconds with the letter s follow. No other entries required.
4h27
